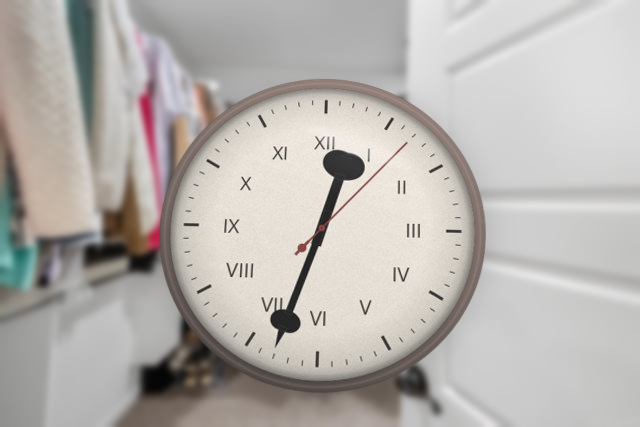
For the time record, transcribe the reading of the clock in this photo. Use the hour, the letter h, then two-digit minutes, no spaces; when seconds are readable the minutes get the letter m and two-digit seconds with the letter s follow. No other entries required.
12h33m07s
